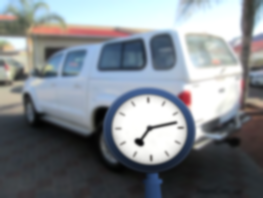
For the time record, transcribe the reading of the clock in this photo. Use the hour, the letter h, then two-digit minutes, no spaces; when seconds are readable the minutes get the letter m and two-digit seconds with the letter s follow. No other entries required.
7h13
